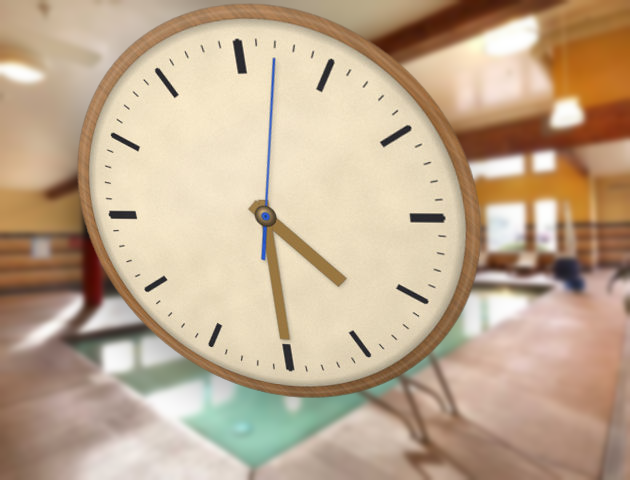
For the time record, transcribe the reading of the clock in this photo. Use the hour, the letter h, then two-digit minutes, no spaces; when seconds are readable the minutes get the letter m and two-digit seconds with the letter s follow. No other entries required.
4h30m02s
